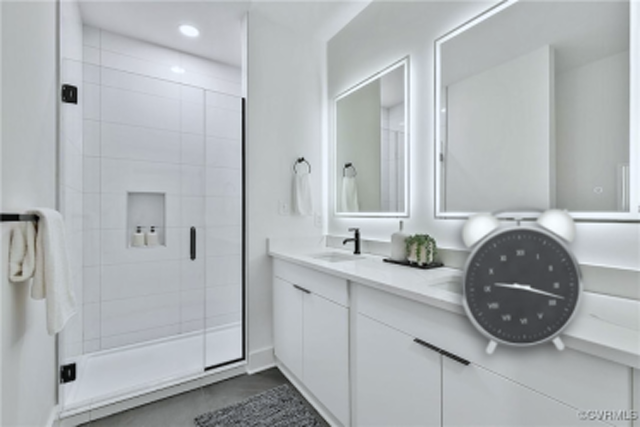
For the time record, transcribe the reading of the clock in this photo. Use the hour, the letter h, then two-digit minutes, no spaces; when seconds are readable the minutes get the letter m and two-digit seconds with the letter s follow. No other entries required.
9h18
